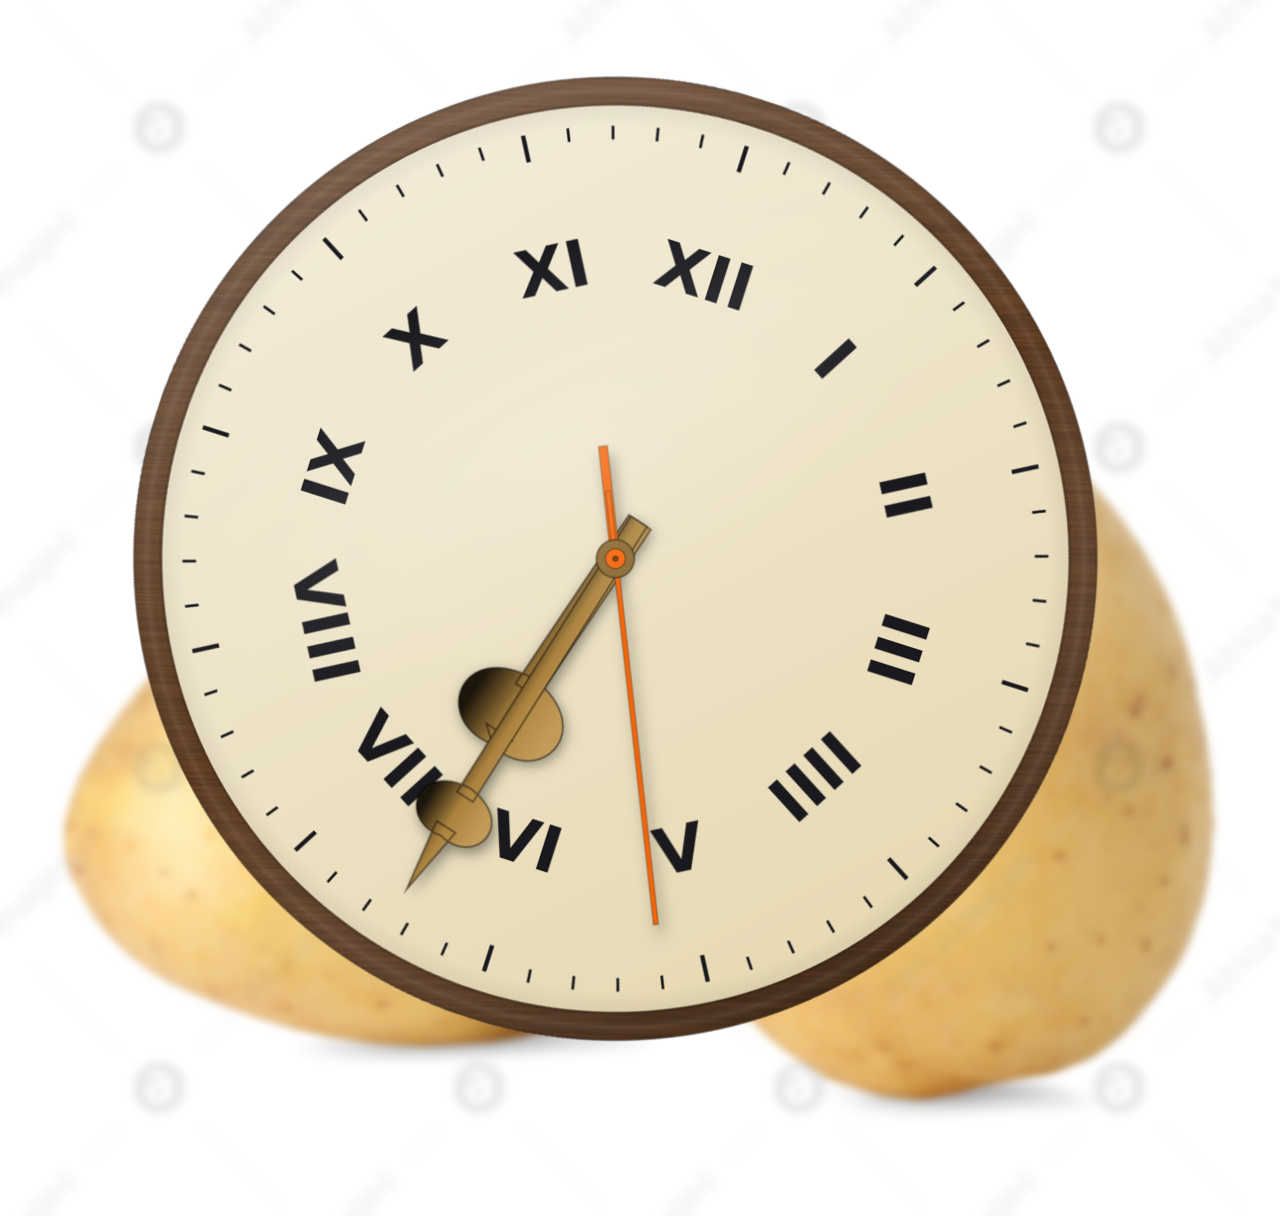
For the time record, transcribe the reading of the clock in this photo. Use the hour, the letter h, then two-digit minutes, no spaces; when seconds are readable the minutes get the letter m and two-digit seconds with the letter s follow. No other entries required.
6h32m26s
